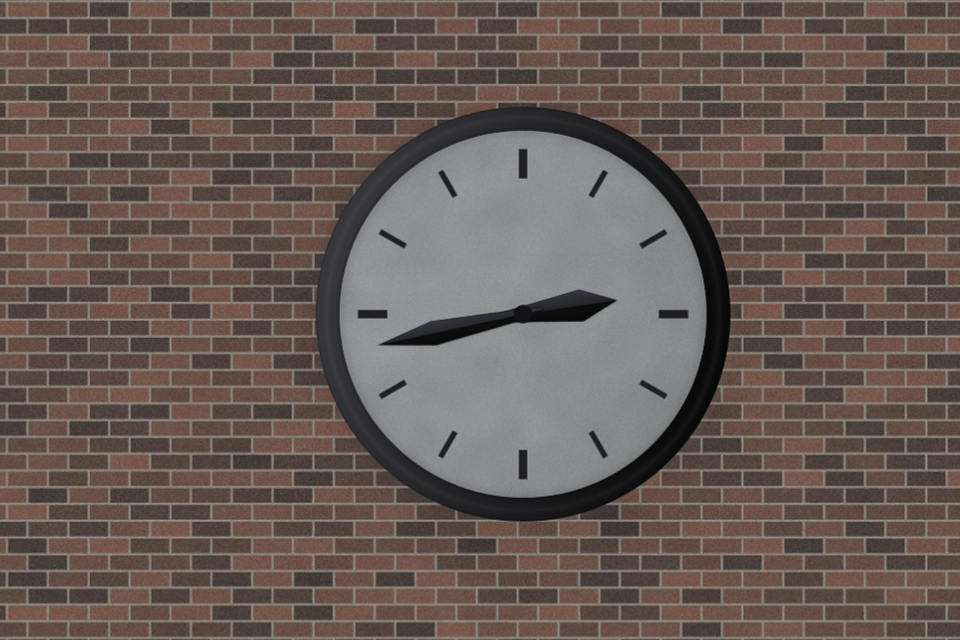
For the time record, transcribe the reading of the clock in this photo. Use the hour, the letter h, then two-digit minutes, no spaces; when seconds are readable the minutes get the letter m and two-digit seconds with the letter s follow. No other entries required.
2h43
